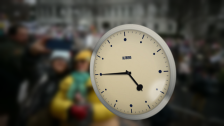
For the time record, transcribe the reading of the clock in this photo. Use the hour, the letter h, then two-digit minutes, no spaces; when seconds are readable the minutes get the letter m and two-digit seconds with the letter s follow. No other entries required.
4h45
